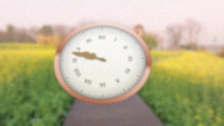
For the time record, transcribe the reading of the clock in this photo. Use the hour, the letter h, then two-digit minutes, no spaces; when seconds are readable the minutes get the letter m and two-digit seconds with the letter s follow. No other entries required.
9h48
